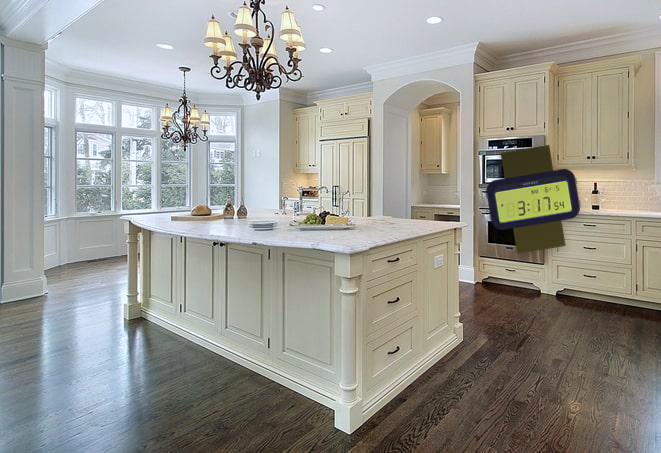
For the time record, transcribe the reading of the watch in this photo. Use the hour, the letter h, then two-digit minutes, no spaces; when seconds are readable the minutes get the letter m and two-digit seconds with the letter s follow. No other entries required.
3h17m54s
